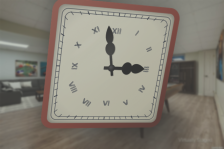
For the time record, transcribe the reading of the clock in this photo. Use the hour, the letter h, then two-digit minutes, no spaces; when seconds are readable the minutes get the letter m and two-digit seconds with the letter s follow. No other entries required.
2h58
